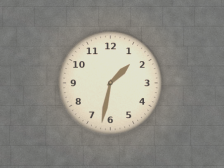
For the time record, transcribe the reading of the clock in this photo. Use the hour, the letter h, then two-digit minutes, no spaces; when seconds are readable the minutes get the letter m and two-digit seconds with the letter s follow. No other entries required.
1h32
